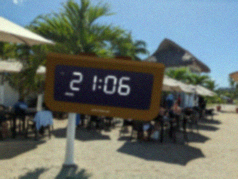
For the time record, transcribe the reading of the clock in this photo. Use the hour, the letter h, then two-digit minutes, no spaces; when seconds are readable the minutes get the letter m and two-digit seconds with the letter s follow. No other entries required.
21h06
